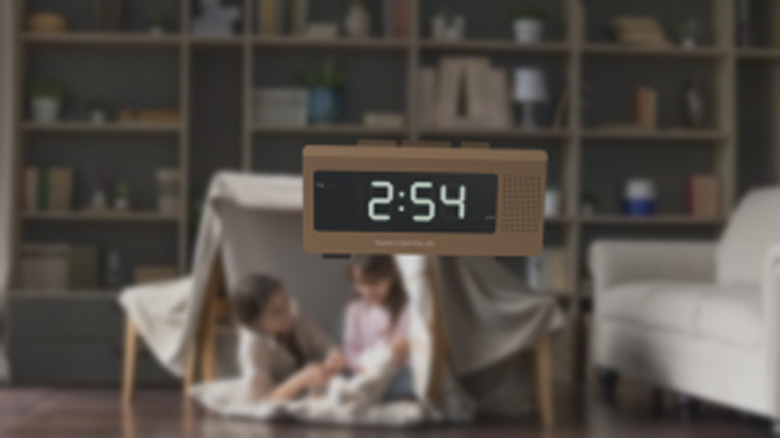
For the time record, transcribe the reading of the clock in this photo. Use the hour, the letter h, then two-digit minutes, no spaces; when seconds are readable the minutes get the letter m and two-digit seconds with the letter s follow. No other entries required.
2h54
